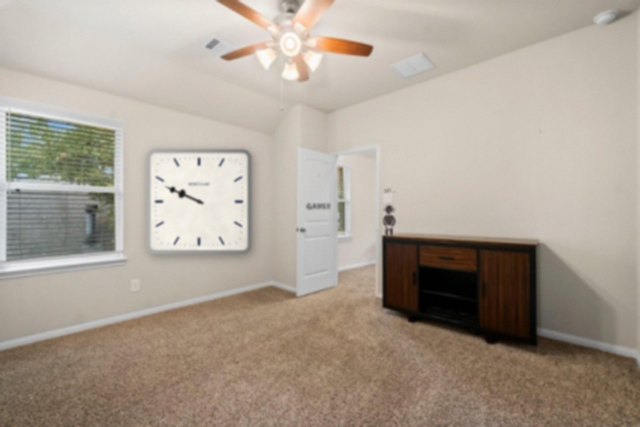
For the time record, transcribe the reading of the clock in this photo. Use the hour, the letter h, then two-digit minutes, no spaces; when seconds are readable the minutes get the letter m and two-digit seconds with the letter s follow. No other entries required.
9h49
